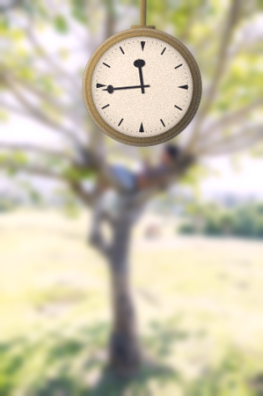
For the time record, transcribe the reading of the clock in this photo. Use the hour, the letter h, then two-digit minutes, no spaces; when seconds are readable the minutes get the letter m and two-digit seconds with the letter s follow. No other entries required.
11h44
